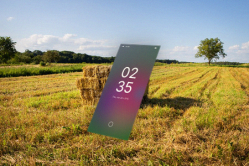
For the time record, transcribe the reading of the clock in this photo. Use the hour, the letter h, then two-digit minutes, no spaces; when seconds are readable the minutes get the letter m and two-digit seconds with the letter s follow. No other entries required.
2h35
